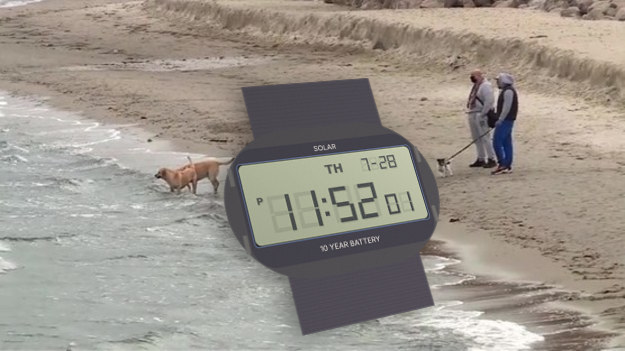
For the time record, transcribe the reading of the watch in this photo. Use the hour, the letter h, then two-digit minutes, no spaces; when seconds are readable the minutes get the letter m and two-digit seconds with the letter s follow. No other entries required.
11h52m01s
